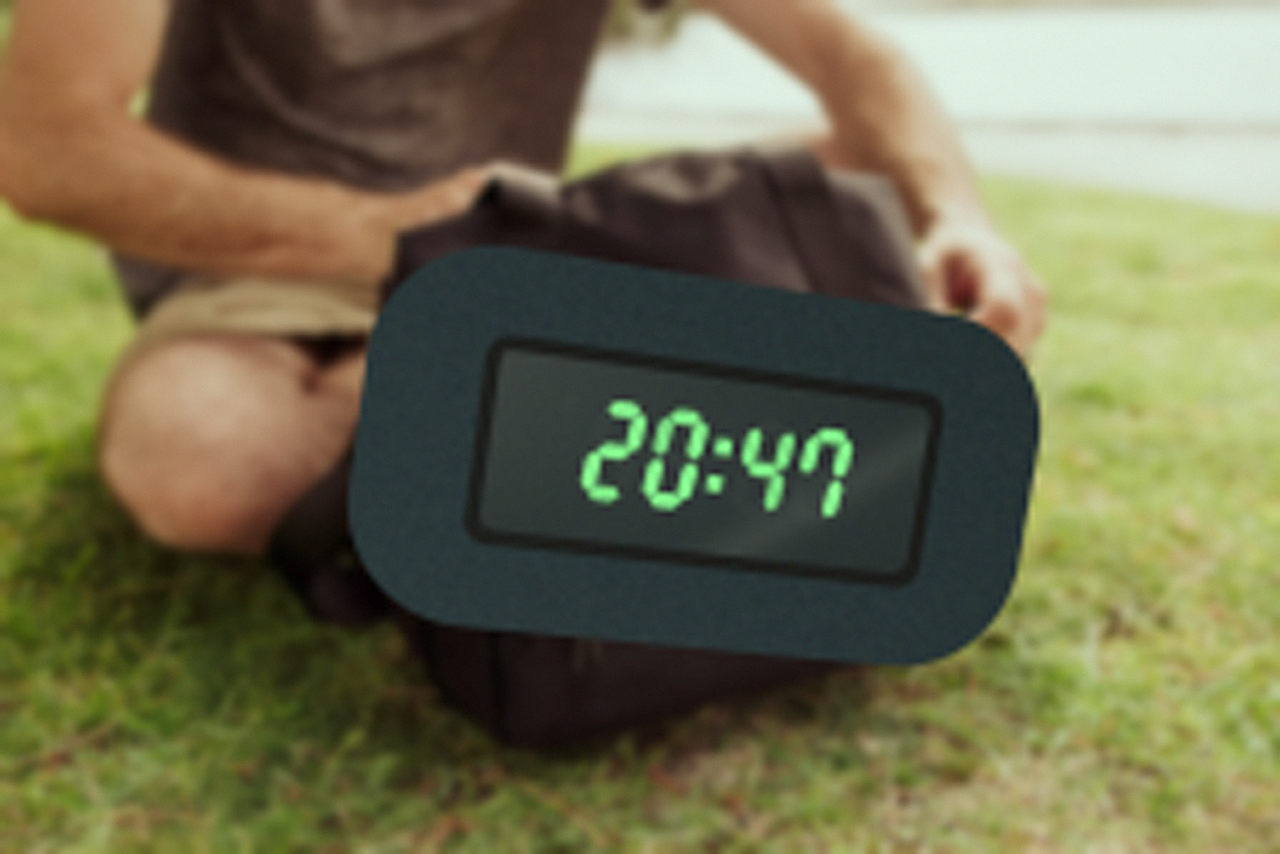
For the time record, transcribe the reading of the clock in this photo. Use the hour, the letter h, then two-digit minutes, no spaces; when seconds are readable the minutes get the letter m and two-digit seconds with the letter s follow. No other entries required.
20h47
